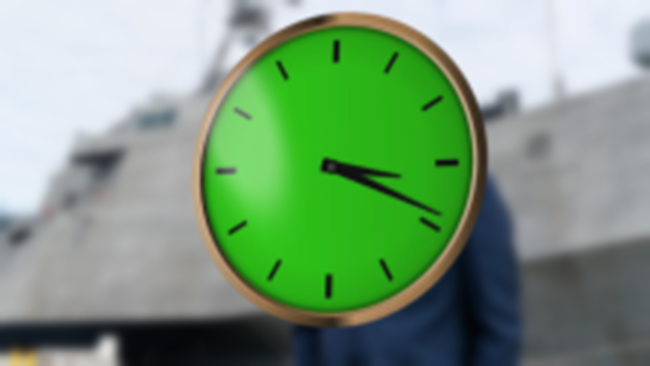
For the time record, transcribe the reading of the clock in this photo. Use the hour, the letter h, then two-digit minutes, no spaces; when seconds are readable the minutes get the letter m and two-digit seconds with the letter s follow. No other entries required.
3h19
